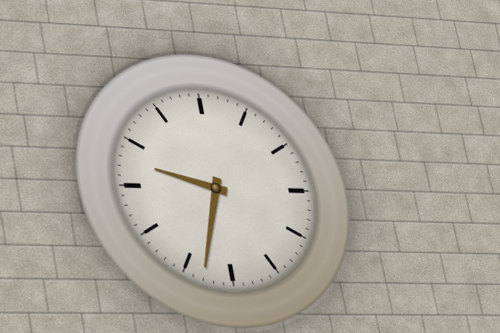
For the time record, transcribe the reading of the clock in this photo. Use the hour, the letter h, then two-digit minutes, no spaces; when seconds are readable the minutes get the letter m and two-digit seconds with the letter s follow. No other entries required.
9h33
